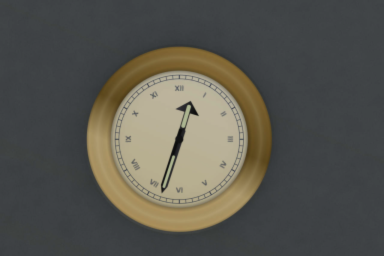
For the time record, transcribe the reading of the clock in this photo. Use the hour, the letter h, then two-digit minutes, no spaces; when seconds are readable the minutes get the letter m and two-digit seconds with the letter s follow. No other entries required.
12h33
